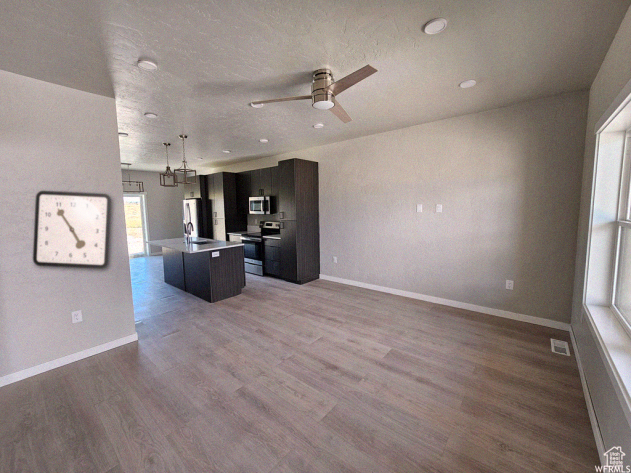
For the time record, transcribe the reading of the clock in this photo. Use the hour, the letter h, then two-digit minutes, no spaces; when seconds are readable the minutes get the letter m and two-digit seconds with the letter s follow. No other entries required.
4h54
